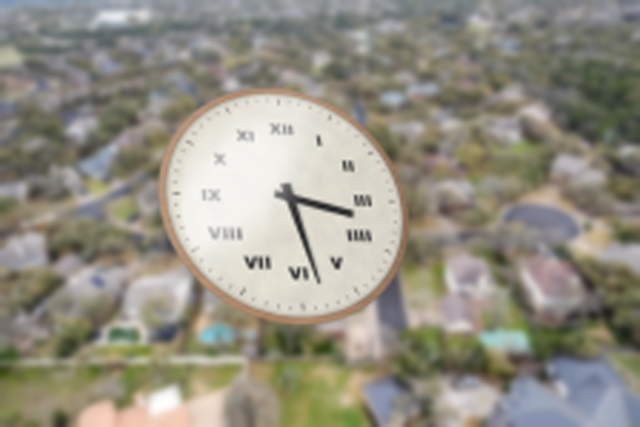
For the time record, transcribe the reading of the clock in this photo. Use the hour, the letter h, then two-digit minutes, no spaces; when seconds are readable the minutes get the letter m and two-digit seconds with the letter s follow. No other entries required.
3h28
